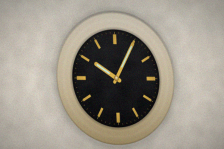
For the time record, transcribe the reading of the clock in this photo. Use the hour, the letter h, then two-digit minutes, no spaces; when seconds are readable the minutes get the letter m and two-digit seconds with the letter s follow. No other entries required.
10h05
